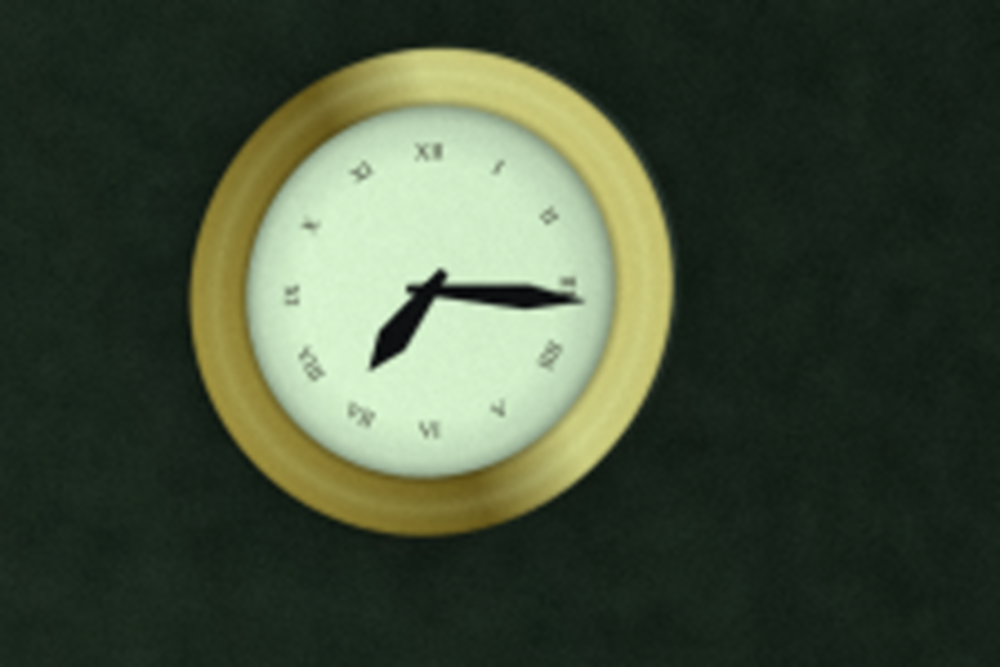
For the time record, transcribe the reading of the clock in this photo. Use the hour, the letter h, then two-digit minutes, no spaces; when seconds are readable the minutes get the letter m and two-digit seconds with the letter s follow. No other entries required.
7h16
